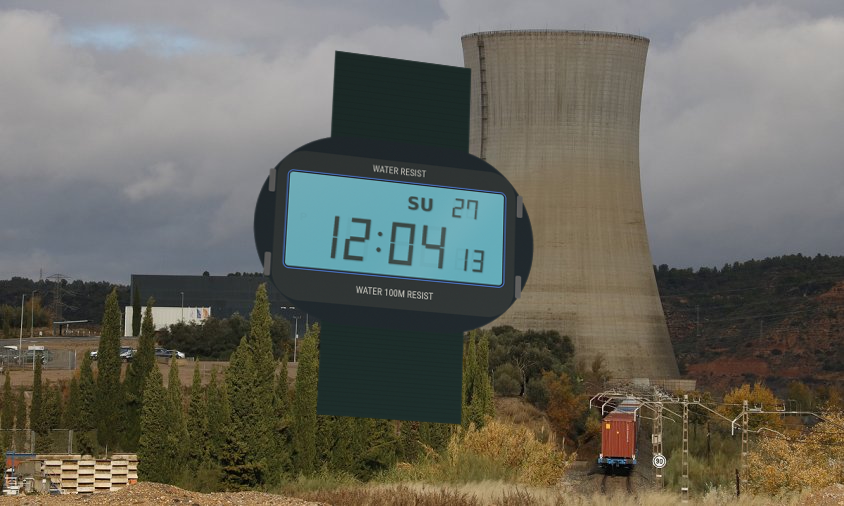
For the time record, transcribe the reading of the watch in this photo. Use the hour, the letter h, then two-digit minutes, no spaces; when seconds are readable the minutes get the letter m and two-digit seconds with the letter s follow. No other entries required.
12h04m13s
